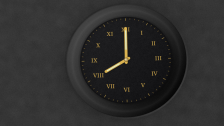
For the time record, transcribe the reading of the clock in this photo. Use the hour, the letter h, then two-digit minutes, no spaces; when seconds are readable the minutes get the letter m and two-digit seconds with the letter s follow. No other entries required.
8h00
